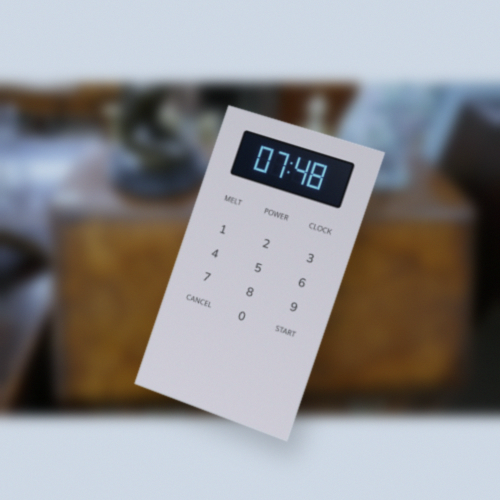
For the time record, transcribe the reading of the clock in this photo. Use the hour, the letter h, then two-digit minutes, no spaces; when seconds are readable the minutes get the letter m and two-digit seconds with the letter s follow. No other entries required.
7h48
